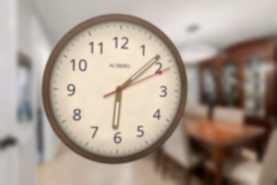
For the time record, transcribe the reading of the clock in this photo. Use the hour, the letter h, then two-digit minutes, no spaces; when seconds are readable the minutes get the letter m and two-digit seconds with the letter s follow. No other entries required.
6h08m11s
